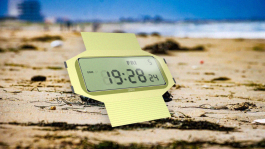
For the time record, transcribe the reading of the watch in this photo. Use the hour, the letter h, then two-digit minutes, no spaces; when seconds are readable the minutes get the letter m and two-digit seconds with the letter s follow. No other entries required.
19h28m24s
